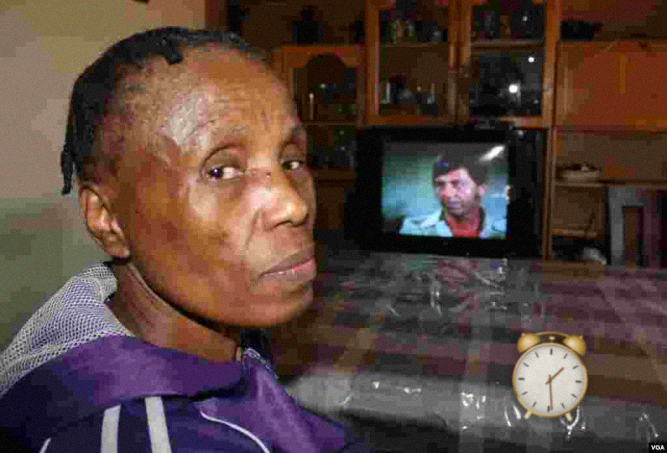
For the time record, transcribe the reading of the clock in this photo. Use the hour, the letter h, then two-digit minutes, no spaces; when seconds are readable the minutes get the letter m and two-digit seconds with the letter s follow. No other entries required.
1h29
